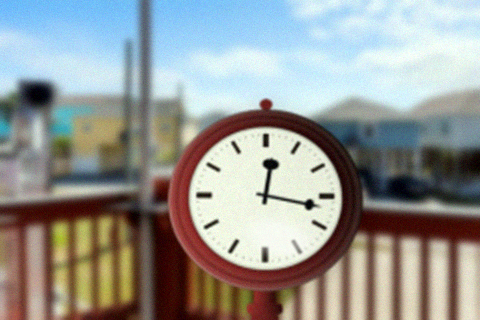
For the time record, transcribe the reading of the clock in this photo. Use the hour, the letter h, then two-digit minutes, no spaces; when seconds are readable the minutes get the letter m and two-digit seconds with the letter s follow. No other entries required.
12h17
